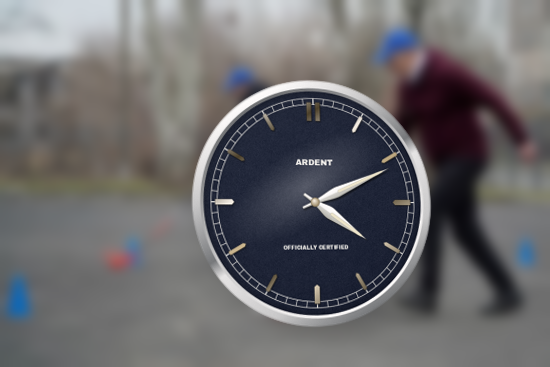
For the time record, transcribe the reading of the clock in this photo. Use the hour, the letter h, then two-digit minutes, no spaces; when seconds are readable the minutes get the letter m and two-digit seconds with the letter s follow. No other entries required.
4h11
